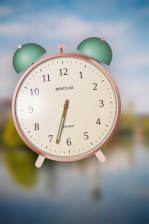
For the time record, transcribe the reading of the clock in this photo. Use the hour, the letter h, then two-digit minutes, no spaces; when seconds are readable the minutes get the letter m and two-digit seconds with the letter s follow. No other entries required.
6h33
